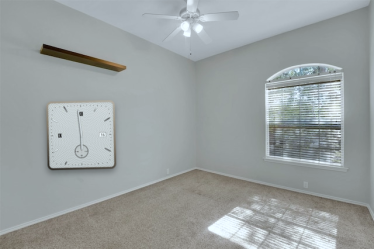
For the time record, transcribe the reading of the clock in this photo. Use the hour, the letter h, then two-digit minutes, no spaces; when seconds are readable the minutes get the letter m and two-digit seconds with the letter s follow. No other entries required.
5h59
